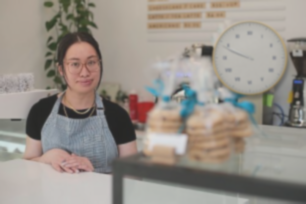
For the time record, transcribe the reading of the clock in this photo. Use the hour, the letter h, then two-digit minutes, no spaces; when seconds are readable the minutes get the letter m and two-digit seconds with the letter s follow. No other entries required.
9h49
